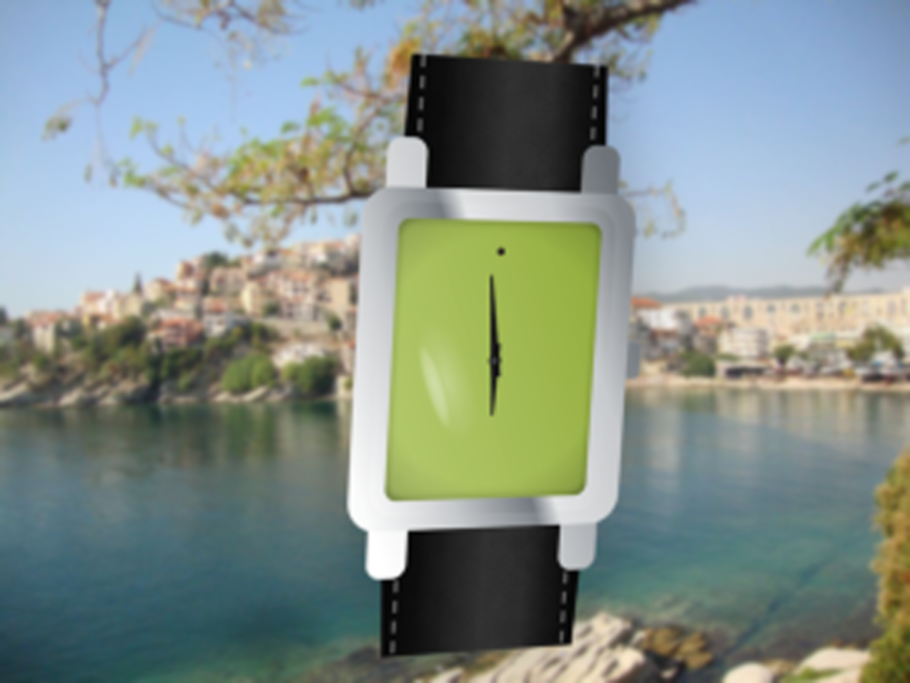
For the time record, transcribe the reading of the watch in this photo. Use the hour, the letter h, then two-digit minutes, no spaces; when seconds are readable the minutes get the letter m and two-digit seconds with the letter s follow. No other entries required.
5h59
